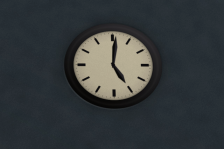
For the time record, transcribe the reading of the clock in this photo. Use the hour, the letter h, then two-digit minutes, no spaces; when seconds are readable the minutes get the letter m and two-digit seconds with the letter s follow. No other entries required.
5h01
